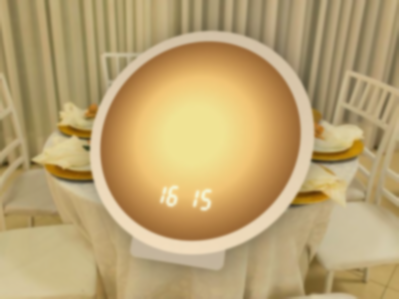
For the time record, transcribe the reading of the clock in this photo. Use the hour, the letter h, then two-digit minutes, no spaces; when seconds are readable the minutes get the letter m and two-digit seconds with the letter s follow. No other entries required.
16h15
